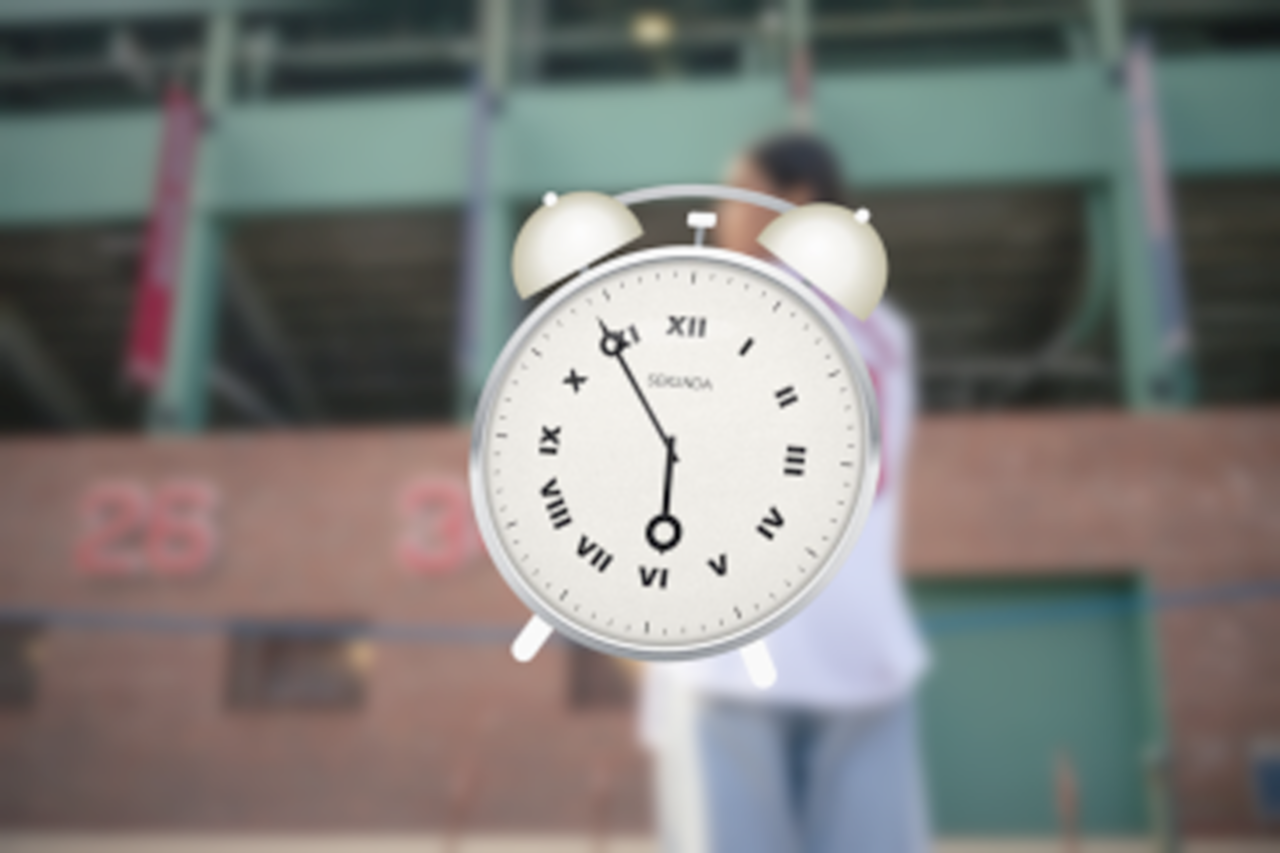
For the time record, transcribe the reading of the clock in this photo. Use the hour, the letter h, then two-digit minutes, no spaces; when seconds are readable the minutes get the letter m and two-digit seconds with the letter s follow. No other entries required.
5h54
